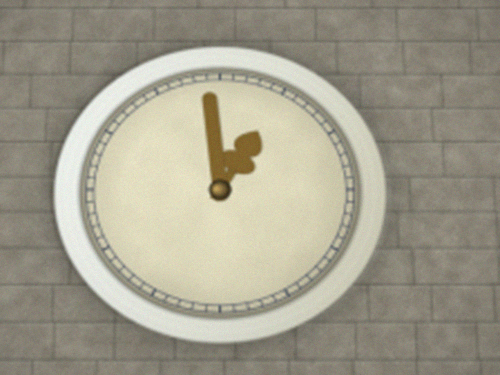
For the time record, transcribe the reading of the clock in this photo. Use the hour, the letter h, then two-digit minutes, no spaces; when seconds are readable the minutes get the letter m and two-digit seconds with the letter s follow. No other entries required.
12h59
